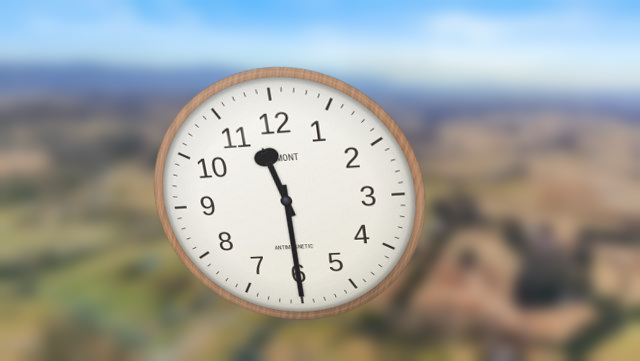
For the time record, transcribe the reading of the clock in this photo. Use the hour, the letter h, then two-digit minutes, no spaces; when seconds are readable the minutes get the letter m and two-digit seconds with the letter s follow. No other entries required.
11h30
